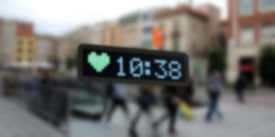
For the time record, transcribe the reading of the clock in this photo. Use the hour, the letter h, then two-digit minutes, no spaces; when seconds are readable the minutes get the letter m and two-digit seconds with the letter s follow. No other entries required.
10h38
